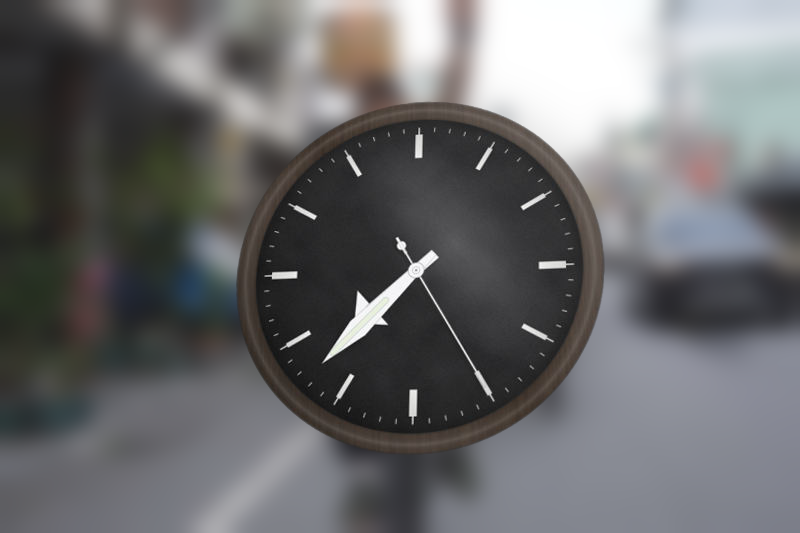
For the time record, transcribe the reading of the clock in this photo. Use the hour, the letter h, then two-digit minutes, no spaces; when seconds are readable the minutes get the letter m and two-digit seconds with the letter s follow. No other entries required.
7h37m25s
